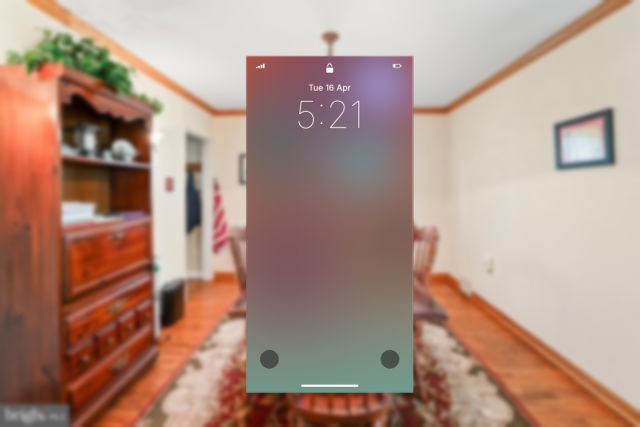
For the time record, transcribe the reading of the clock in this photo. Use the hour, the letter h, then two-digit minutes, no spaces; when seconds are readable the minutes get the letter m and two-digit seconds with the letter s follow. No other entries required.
5h21
